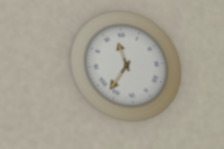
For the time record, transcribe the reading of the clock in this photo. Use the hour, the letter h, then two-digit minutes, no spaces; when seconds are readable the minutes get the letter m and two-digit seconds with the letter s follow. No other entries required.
11h37
